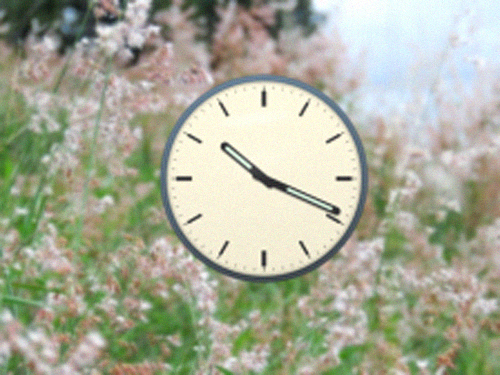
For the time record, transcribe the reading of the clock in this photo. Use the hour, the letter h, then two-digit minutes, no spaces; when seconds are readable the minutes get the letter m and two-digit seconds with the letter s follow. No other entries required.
10h19
